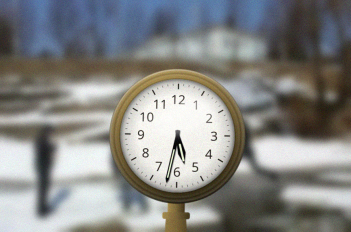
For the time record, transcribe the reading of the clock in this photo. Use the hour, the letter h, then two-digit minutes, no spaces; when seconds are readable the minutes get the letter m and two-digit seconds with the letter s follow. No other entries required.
5h32
